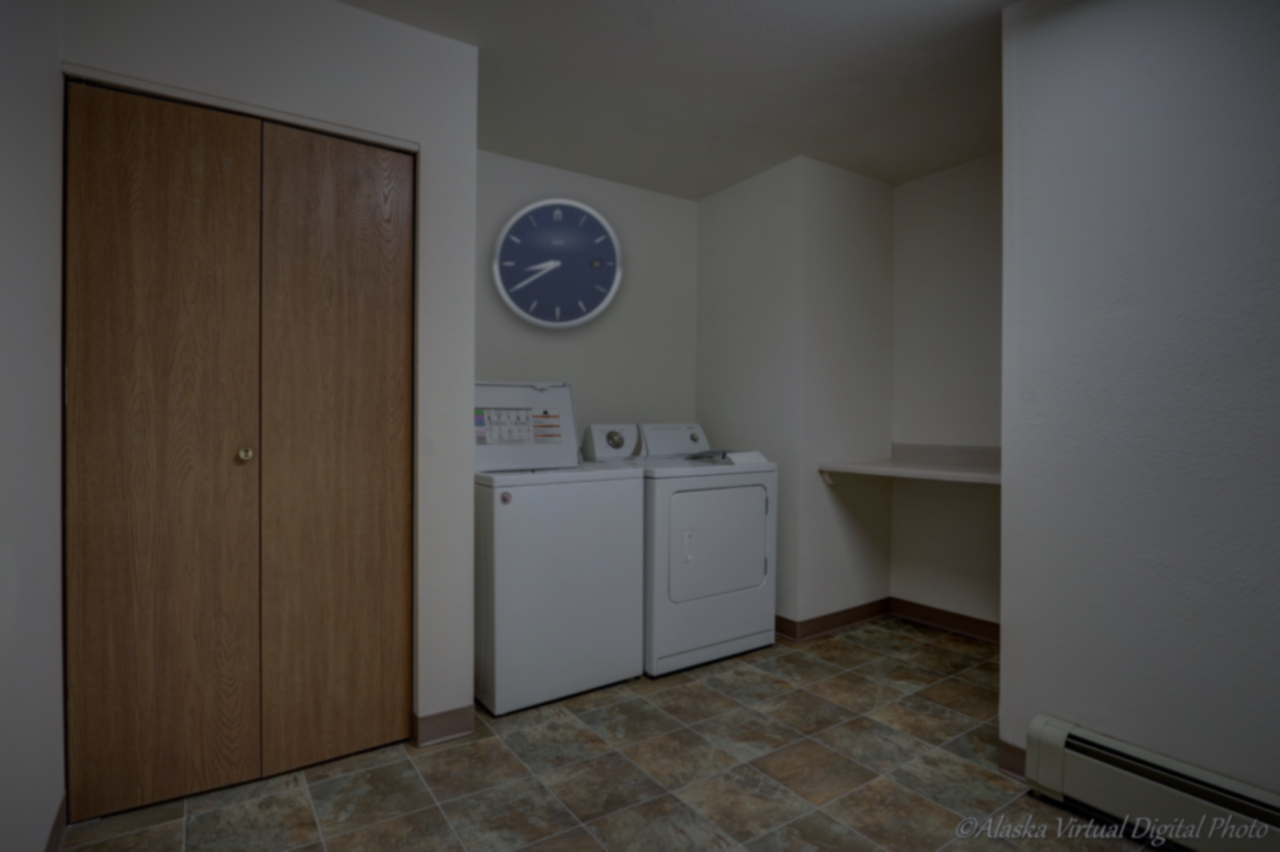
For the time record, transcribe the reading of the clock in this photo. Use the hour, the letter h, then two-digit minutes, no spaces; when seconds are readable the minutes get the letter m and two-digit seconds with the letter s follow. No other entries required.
8h40
